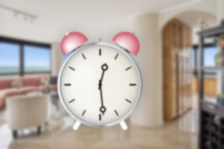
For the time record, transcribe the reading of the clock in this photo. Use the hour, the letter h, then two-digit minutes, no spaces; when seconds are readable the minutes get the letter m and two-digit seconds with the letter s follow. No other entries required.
12h29
